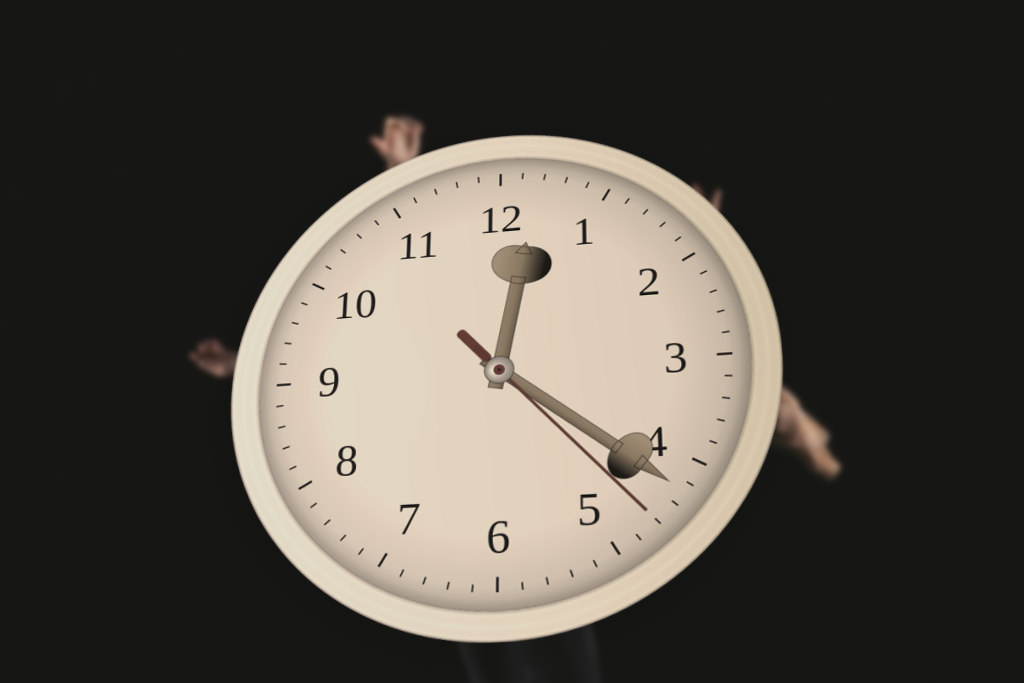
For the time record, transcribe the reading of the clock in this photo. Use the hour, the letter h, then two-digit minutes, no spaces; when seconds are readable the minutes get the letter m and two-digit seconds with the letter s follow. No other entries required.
12h21m23s
